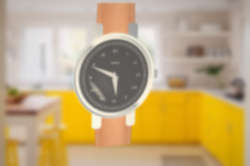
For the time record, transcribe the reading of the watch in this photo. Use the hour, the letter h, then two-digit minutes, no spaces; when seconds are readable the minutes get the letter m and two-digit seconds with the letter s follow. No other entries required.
5h49
